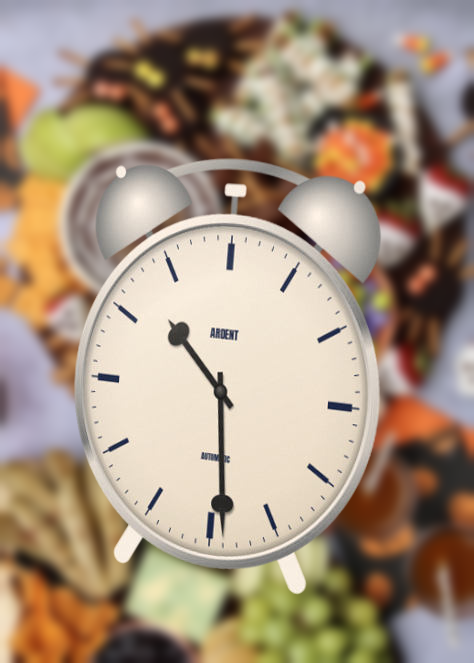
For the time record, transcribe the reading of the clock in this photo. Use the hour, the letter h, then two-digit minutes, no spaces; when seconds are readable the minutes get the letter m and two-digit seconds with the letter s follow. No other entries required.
10h29
